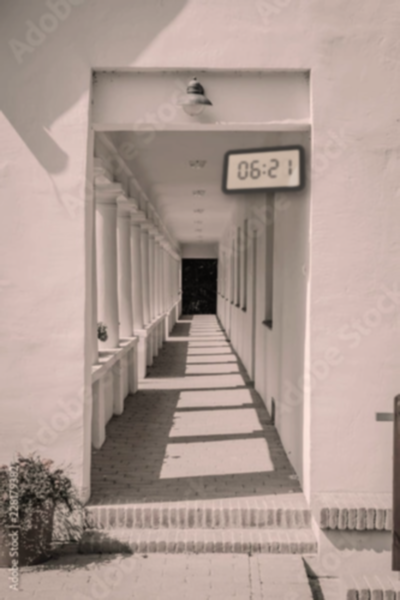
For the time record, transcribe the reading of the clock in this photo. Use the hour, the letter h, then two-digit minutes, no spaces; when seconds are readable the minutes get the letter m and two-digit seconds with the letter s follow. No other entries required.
6h21
